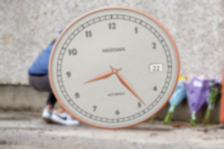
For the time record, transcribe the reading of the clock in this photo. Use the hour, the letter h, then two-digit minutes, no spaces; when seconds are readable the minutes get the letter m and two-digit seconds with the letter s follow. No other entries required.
8h24
